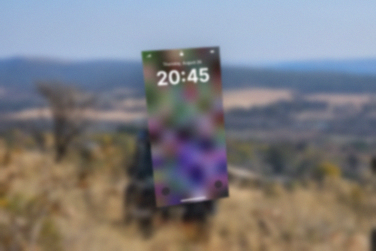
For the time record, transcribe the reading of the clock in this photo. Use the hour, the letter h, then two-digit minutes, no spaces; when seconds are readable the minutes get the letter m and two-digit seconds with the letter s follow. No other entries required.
20h45
